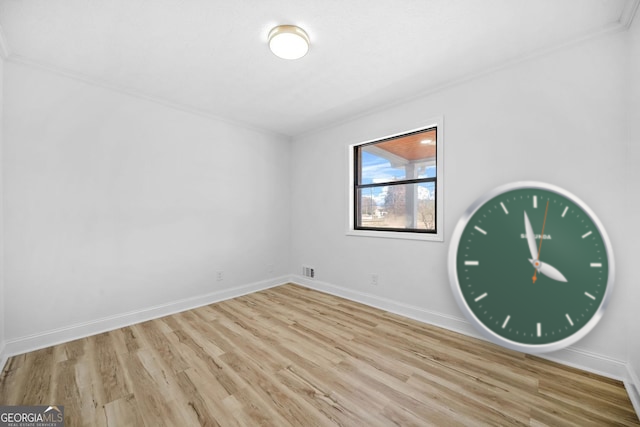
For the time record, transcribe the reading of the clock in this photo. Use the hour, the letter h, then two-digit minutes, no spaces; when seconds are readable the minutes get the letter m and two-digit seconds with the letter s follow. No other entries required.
3h58m02s
